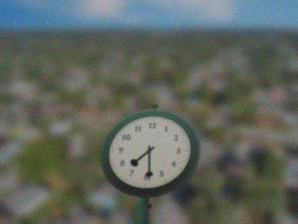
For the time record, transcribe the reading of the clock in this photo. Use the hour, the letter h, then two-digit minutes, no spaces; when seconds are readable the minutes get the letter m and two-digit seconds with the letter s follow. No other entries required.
7h29
